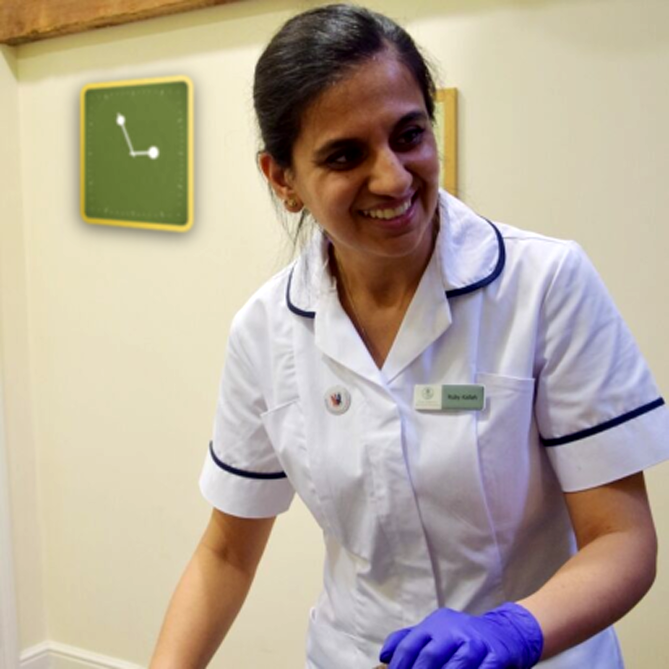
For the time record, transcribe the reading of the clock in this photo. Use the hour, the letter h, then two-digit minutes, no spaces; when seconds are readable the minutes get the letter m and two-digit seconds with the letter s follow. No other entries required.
2h56
